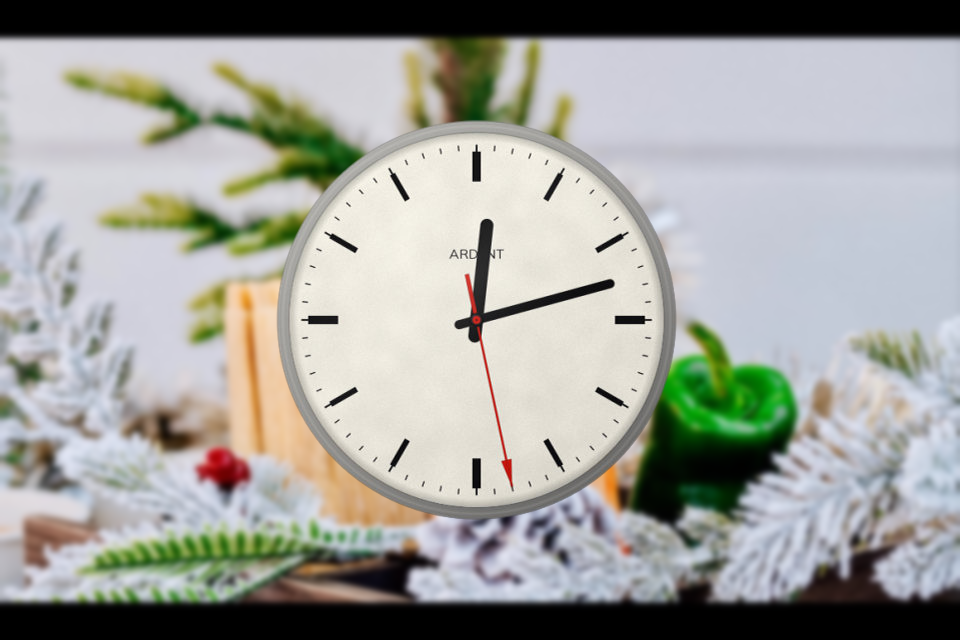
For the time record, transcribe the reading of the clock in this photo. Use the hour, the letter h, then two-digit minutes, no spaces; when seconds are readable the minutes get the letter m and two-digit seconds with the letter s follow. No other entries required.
12h12m28s
